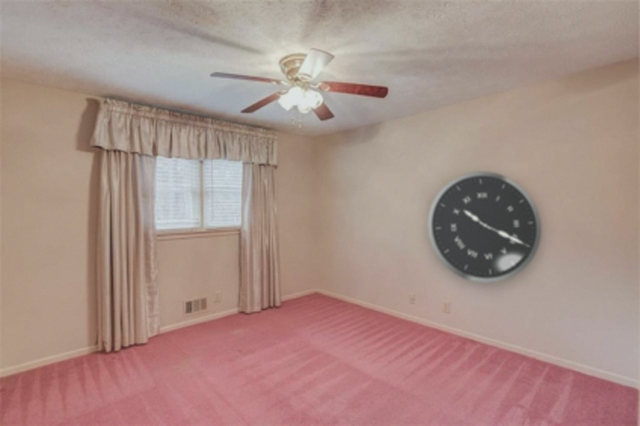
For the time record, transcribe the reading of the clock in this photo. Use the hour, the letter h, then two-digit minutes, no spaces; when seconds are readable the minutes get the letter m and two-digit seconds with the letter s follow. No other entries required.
10h20
